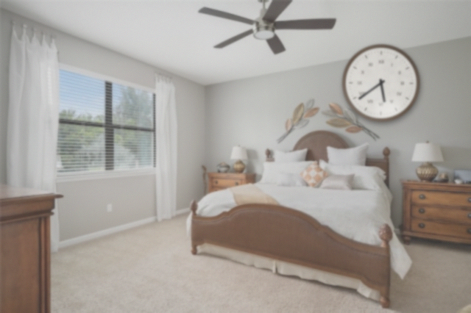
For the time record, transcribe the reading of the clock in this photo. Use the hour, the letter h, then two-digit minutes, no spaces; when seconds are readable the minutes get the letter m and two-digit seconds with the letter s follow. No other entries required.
5h39
